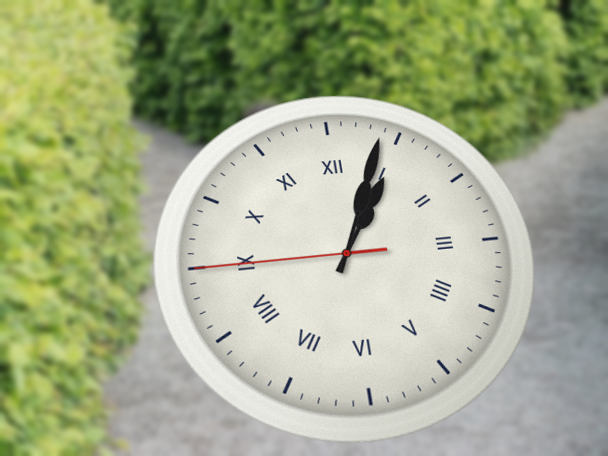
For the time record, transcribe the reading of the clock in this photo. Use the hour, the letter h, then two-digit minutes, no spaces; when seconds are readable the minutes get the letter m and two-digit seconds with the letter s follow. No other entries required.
1h03m45s
